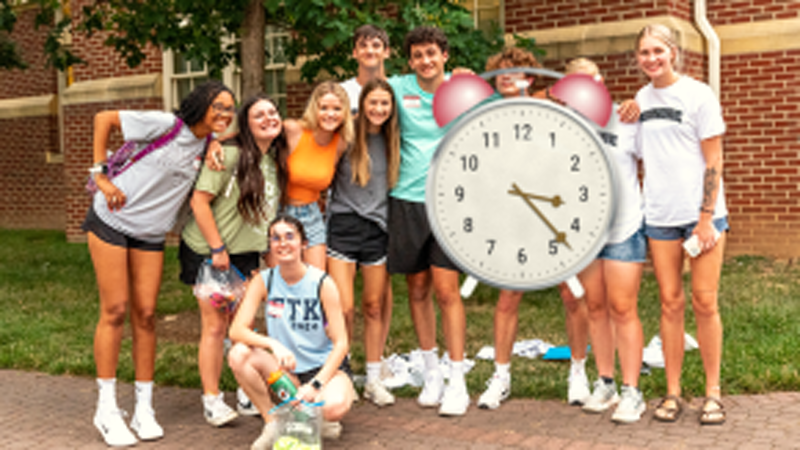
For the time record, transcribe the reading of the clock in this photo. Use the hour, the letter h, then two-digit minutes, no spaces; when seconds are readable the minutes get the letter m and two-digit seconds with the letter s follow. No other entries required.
3h23
